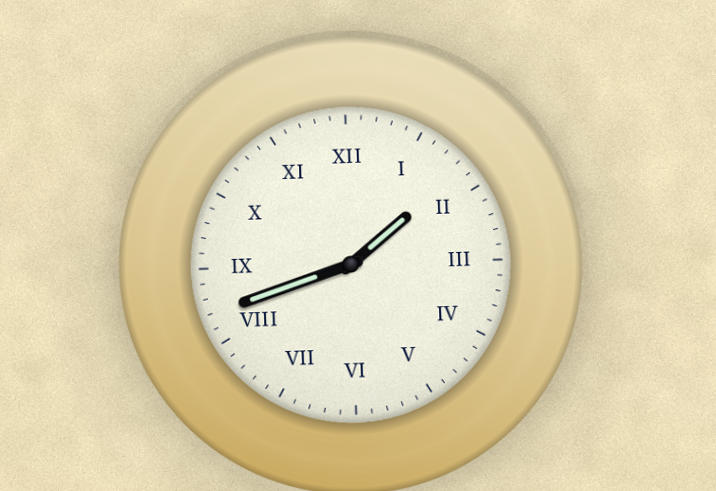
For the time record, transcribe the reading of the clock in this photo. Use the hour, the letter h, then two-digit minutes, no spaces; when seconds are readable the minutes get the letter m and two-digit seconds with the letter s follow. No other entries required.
1h42
